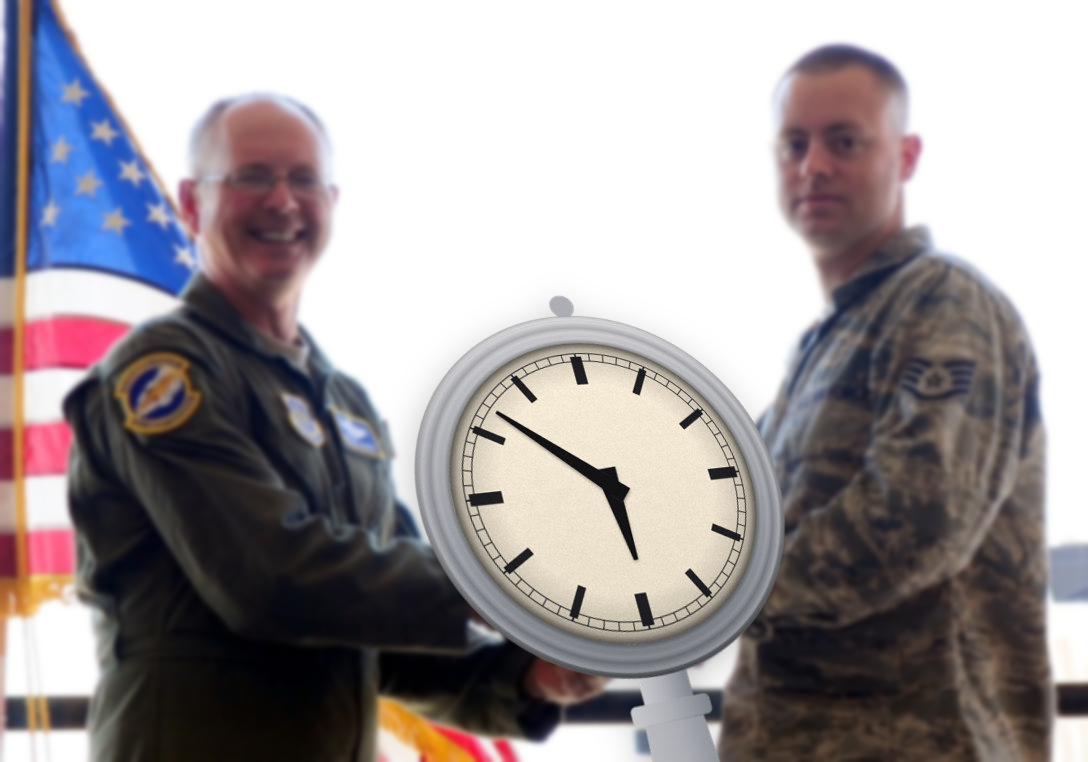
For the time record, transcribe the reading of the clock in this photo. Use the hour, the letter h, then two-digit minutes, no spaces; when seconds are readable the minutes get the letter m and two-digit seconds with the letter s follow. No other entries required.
5h52
